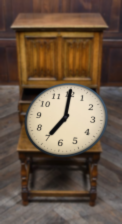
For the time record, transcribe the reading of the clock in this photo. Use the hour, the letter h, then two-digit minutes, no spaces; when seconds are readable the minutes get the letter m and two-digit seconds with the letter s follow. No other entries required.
7h00
